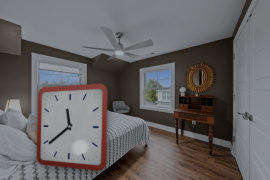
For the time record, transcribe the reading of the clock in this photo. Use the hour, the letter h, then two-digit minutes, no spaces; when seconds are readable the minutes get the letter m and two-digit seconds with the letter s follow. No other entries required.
11h39
